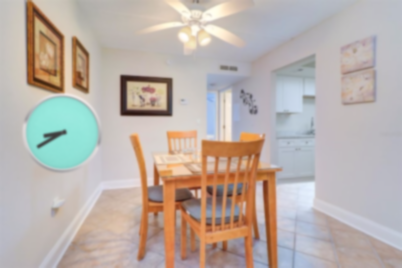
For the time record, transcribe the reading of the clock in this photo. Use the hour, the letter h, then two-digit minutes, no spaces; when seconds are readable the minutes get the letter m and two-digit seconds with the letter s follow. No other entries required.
8h40
